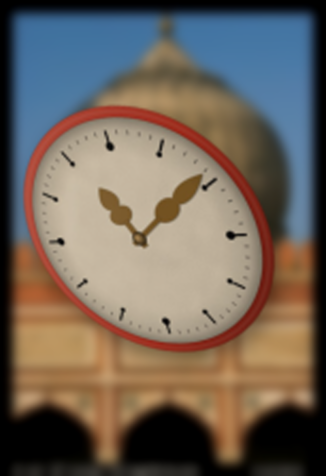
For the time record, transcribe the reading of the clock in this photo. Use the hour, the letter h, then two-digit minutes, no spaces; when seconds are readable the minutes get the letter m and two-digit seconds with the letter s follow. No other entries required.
11h09
